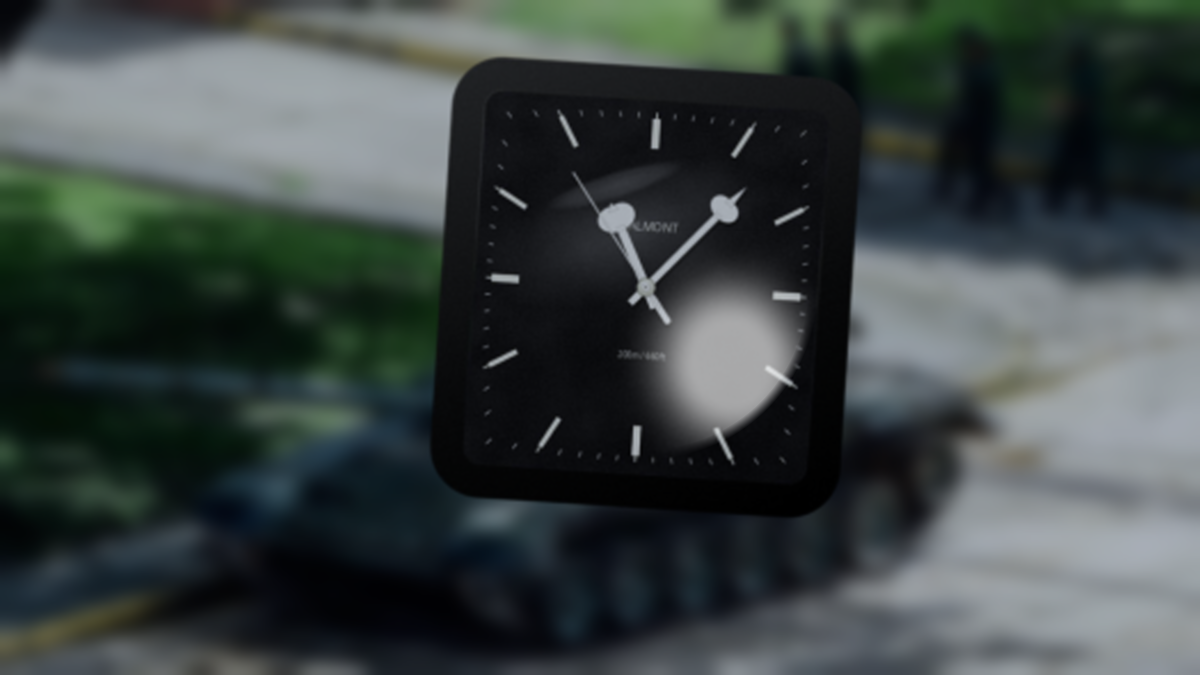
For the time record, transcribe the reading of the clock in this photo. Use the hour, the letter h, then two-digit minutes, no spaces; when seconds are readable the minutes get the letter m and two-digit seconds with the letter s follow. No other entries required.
11h06m54s
